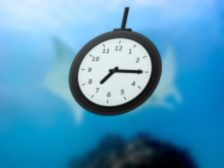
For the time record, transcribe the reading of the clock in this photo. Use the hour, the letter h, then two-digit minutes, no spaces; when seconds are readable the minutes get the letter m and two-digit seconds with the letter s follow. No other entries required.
7h15
